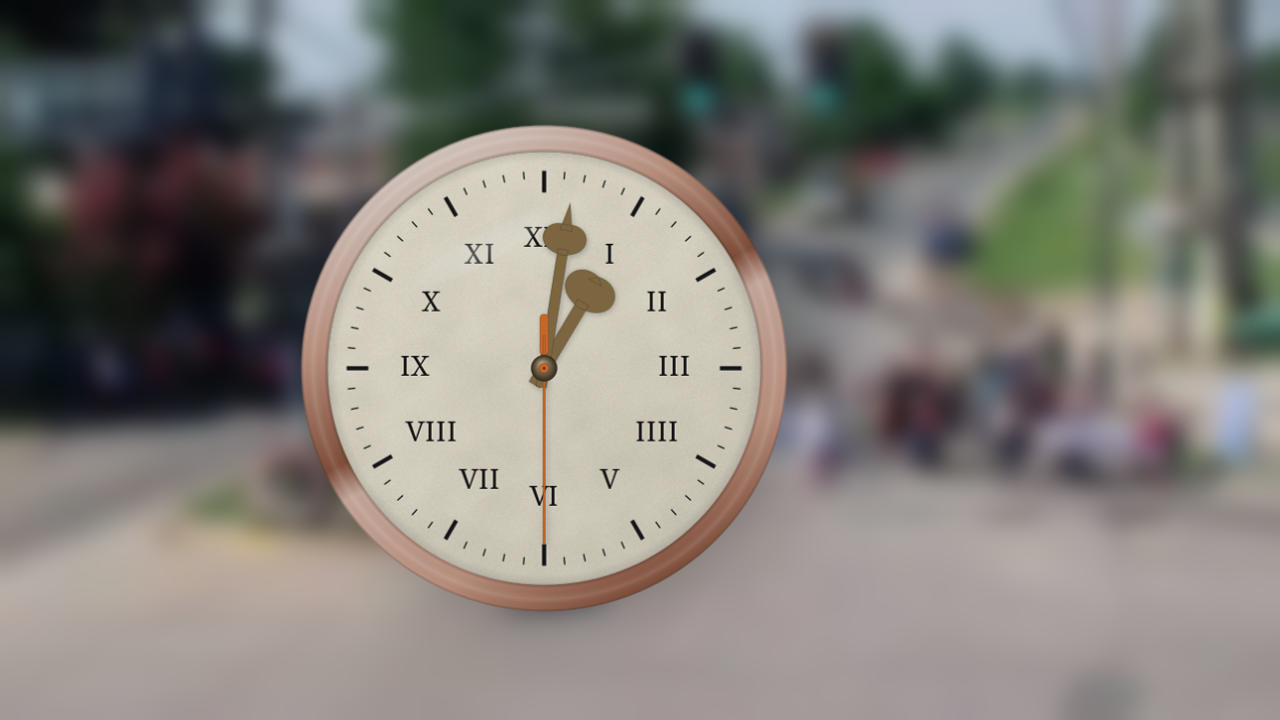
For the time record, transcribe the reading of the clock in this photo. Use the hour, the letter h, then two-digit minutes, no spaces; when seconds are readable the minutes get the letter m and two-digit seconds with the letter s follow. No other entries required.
1h01m30s
